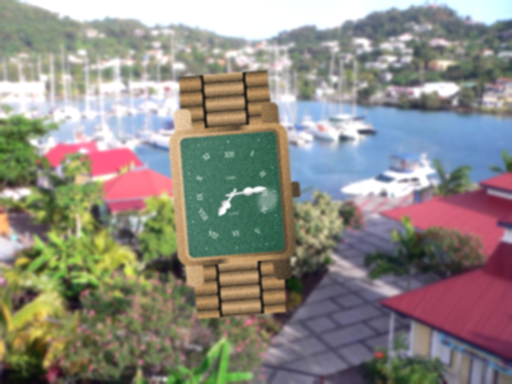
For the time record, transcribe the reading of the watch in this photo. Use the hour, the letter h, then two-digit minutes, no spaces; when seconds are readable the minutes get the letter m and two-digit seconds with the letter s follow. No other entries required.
7h14
